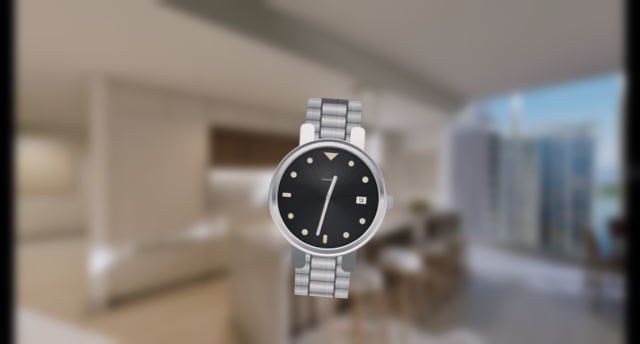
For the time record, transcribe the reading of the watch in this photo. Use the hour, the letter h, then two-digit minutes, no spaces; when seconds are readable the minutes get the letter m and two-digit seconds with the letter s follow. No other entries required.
12h32
